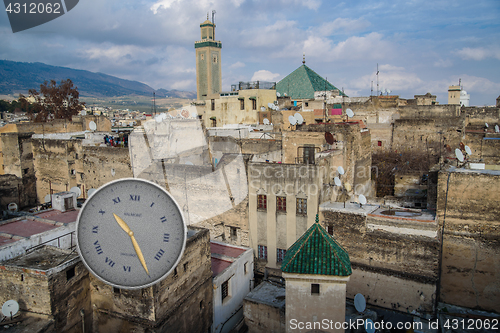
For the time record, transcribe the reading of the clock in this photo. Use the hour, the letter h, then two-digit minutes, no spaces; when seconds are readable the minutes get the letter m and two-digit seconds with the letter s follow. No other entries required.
10h25
